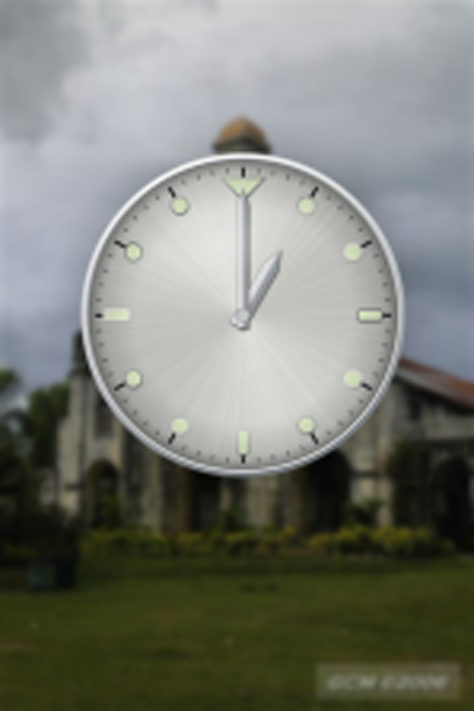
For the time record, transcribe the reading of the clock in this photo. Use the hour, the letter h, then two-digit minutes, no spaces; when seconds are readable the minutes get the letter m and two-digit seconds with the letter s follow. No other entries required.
1h00
